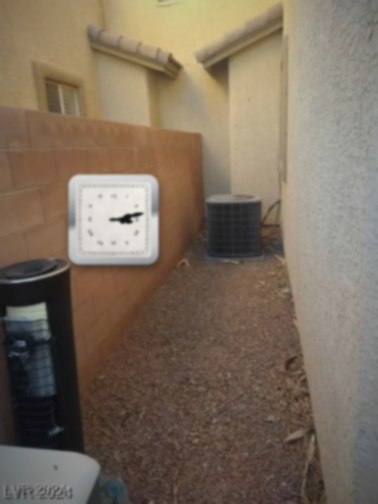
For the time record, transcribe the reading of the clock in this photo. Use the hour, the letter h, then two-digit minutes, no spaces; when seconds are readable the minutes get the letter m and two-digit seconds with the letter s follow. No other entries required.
3h13
